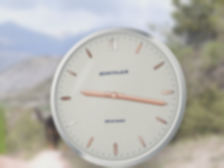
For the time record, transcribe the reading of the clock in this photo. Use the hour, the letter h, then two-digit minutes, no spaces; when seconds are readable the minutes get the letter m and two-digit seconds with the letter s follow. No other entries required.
9h17
